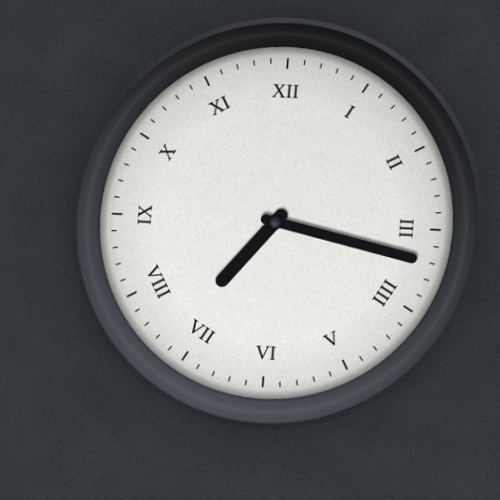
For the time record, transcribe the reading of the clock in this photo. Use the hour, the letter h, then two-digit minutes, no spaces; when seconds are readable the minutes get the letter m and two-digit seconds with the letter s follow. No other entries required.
7h17
